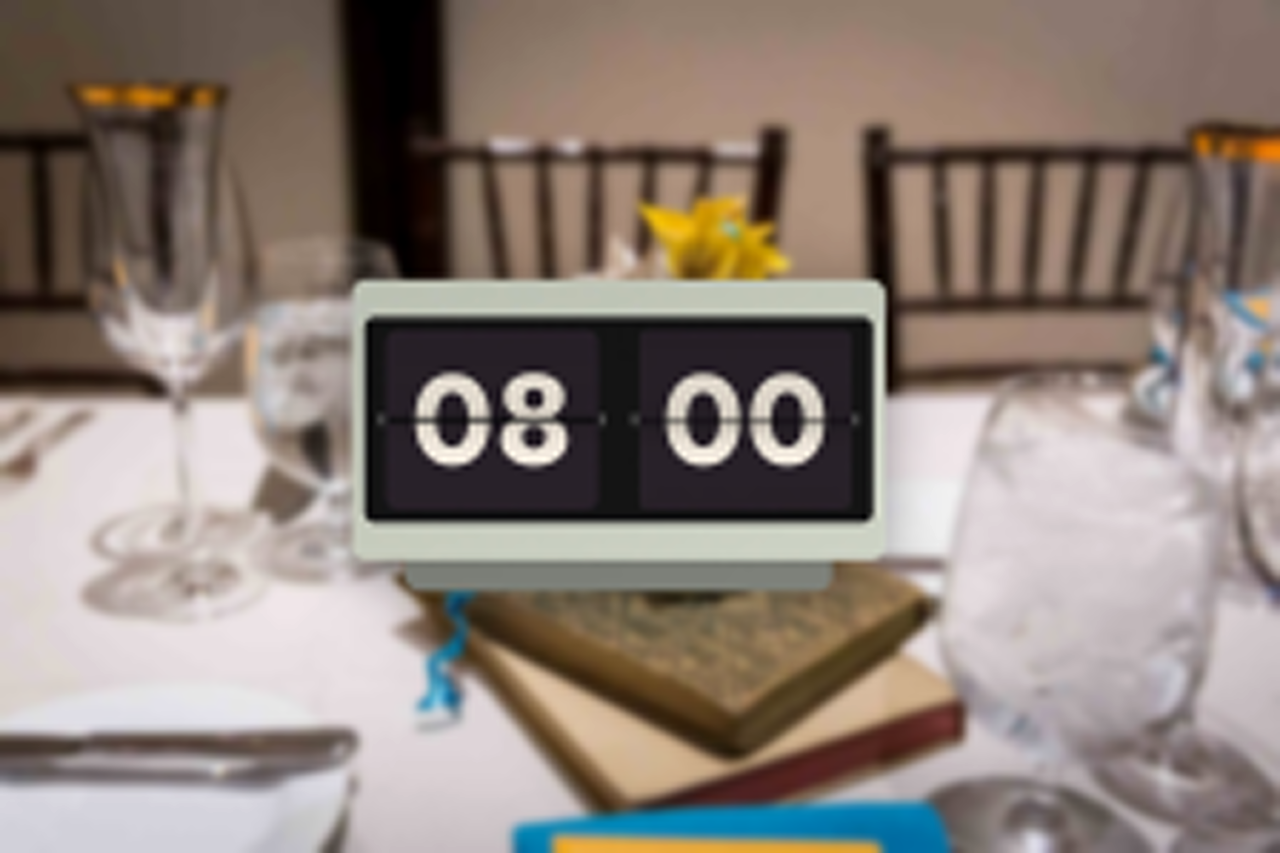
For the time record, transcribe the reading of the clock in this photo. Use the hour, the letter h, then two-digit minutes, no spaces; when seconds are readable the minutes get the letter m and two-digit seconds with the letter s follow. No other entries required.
8h00
